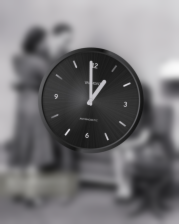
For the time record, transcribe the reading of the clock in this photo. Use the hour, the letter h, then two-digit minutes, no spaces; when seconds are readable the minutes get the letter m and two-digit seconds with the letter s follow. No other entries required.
12h59
